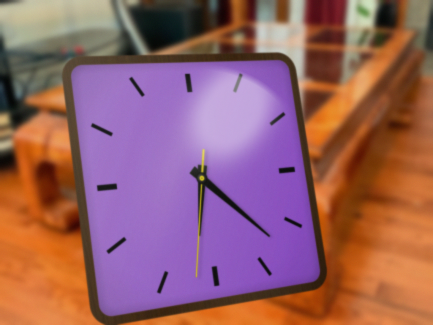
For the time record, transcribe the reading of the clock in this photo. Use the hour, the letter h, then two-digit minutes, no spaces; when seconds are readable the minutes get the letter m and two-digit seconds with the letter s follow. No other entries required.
6h22m32s
